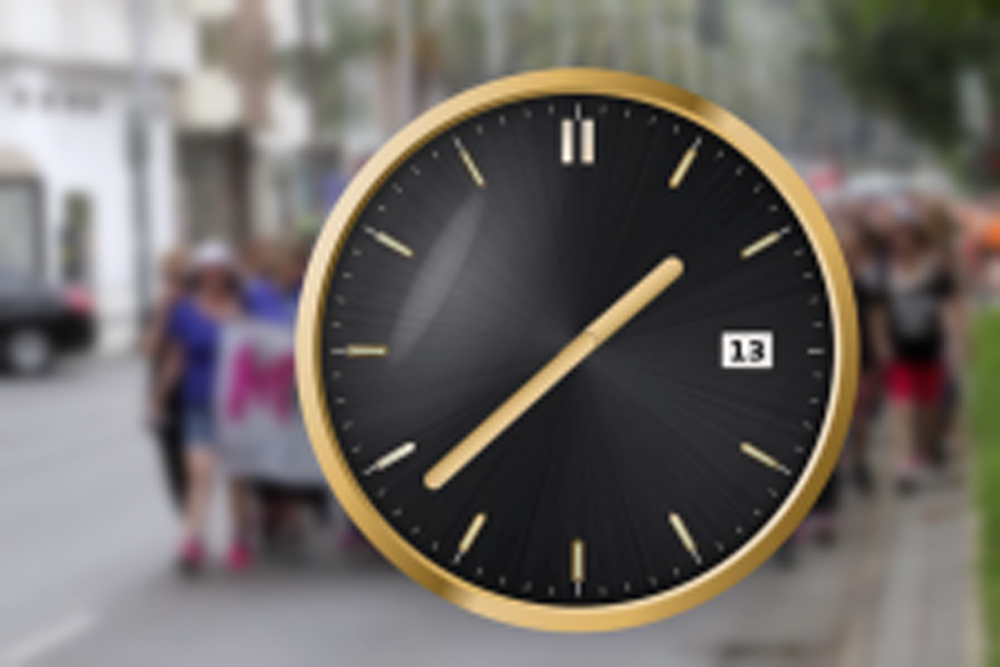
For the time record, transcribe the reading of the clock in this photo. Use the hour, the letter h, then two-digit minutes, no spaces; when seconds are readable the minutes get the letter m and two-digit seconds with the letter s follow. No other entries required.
1h38
